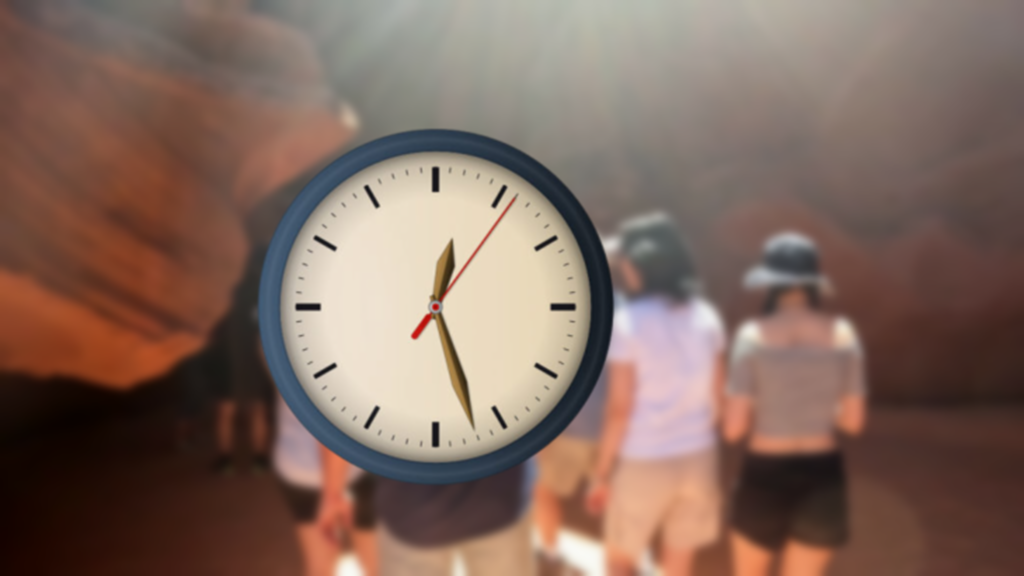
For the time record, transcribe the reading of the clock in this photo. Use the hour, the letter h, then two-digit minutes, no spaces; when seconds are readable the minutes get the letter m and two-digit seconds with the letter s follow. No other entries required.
12h27m06s
